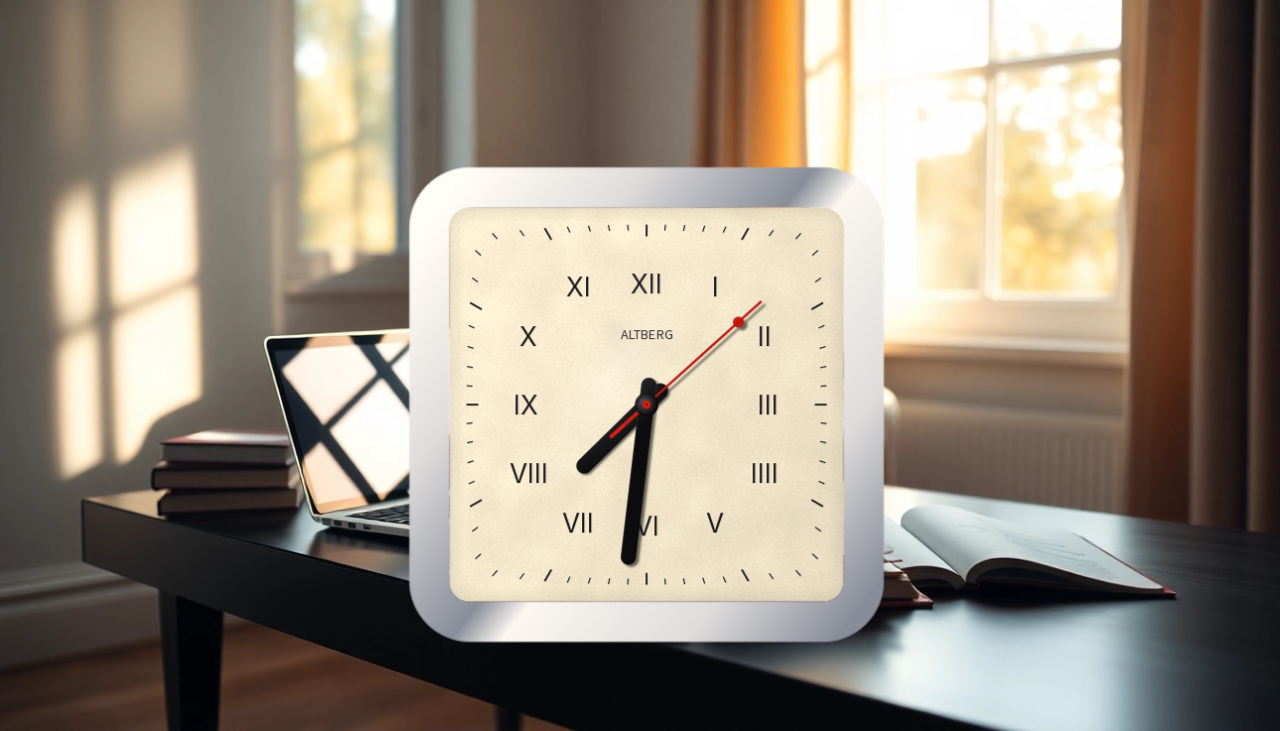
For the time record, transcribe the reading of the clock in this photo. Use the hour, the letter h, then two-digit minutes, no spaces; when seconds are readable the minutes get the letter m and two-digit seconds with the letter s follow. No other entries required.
7h31m08s
